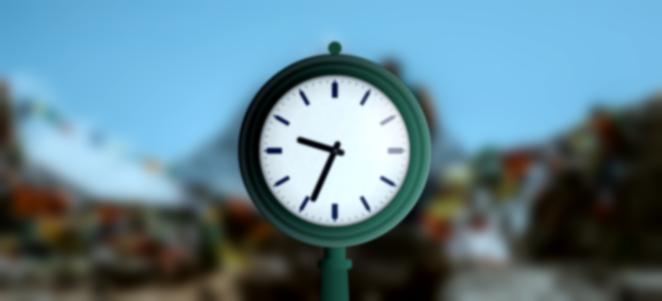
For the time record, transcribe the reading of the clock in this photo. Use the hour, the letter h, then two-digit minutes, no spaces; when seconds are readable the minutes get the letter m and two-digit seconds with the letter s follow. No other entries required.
9h34
